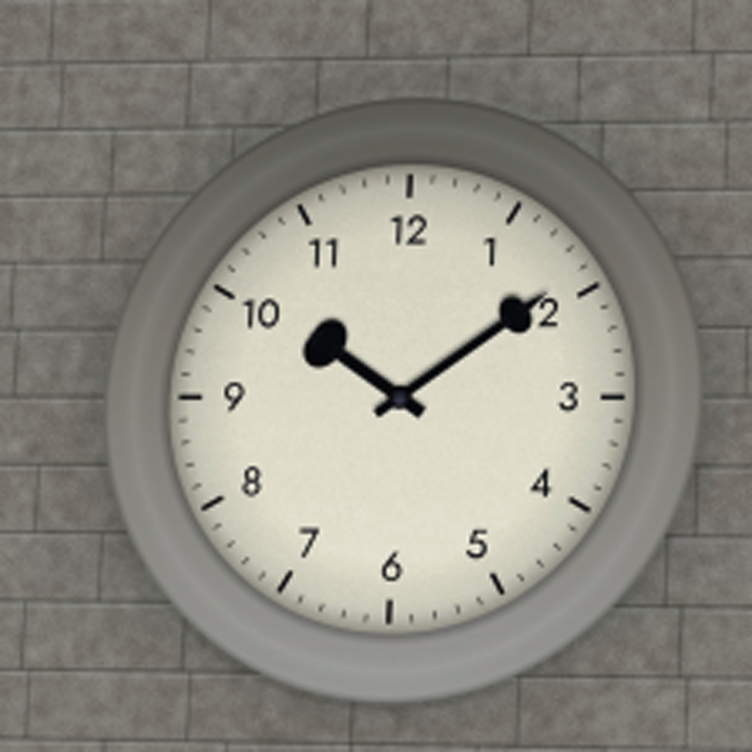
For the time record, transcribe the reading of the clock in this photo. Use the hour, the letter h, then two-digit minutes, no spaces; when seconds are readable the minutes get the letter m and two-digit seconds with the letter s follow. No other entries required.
10h09
